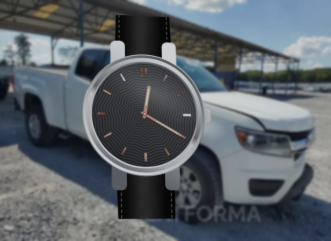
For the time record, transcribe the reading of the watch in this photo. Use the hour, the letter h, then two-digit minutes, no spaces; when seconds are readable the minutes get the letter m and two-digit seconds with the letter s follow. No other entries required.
12h20
